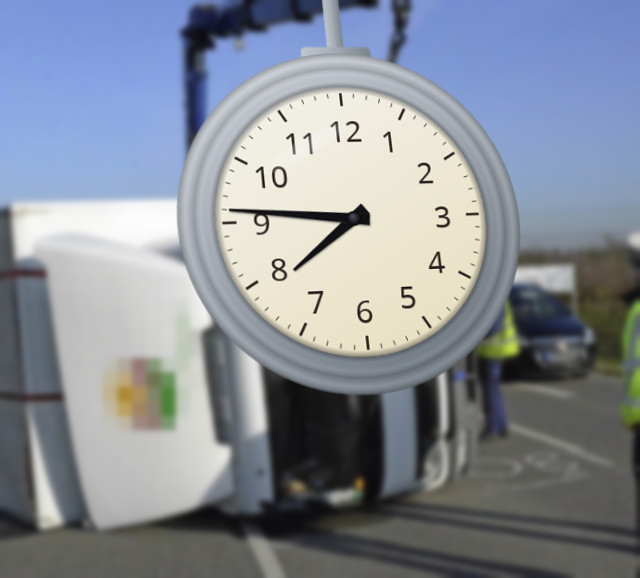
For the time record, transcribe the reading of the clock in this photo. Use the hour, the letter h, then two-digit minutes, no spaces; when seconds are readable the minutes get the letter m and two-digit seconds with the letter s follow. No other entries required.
7h46
